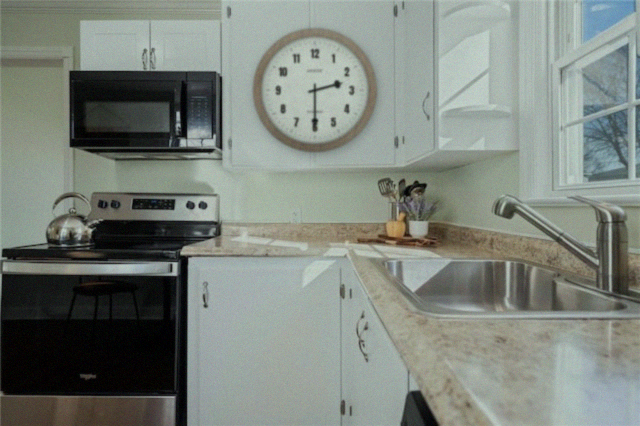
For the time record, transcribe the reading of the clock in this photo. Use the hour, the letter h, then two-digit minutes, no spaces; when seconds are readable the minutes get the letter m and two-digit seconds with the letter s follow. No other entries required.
2h30
